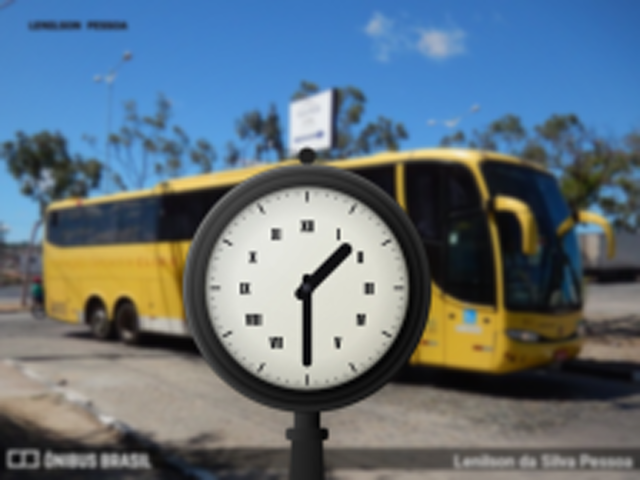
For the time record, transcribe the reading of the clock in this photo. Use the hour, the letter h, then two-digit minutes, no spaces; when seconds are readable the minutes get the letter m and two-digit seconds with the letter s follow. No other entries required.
1h30
